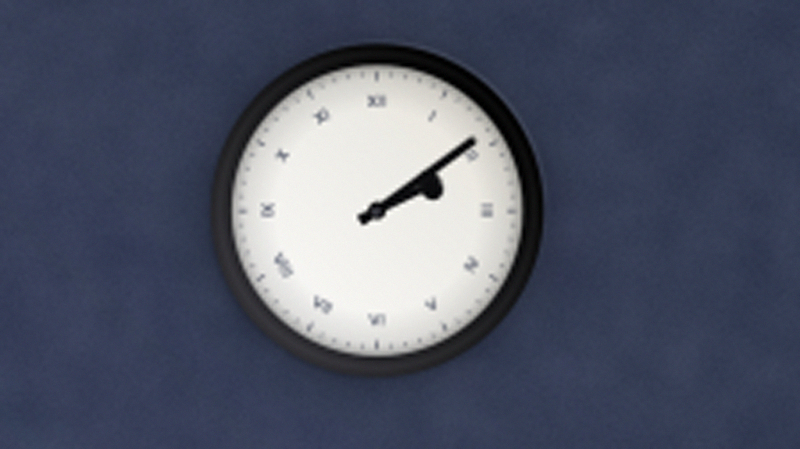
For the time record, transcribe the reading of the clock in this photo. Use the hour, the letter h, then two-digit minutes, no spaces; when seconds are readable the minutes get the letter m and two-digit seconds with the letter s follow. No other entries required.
2h09
